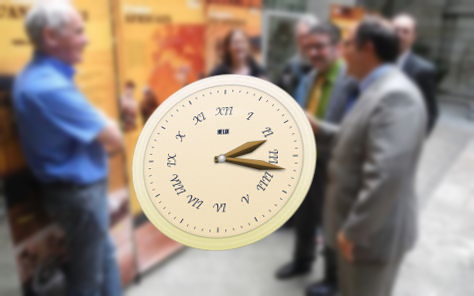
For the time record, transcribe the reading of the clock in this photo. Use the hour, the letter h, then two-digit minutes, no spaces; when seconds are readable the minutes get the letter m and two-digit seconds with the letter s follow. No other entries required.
2h17
